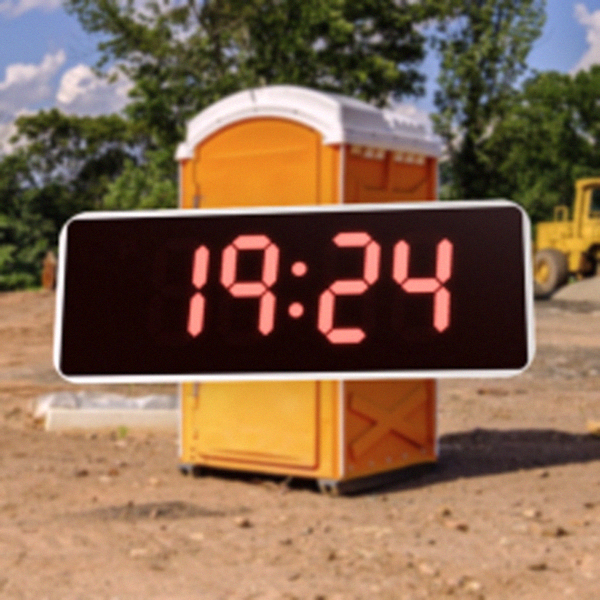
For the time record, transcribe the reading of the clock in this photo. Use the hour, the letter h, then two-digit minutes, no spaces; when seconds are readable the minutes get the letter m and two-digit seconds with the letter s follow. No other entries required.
19h24
